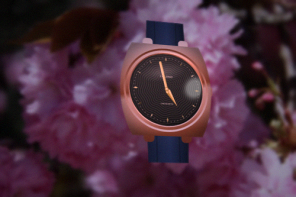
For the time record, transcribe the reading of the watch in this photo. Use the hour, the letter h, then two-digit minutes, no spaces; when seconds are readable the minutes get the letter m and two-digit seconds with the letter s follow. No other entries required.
4h58
